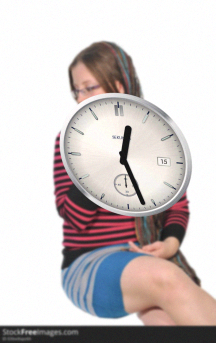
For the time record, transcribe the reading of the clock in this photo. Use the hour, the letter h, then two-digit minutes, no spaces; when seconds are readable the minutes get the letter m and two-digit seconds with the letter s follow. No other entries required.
12h27
